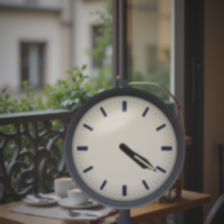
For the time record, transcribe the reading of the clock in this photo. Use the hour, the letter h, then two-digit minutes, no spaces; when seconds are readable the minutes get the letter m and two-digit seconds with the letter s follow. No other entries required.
4h21
